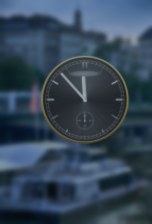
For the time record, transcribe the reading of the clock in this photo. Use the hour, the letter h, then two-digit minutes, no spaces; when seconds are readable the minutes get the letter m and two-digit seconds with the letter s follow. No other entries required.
11h53
